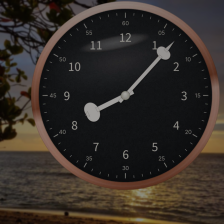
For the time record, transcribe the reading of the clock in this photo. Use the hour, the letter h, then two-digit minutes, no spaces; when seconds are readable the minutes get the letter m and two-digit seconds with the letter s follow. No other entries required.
8h07
